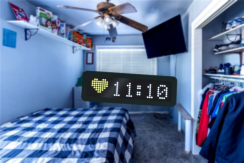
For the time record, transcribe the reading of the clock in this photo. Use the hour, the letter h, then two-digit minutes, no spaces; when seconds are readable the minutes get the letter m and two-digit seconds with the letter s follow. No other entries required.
11h10
